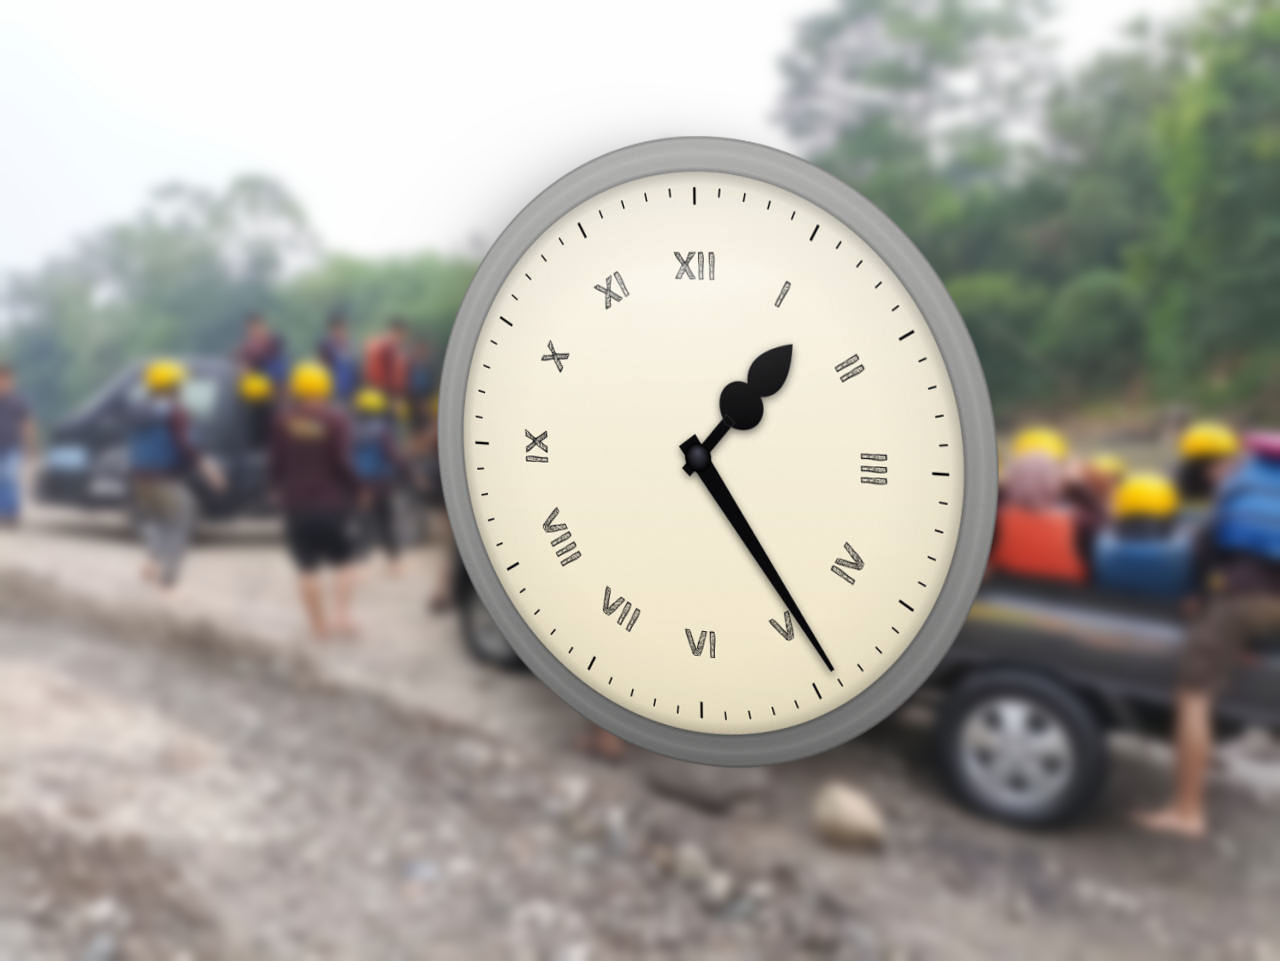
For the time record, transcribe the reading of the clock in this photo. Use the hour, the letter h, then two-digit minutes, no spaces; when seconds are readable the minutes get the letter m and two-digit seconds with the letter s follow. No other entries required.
1h24
